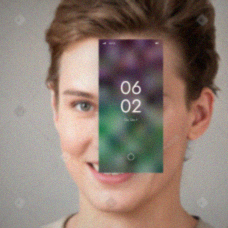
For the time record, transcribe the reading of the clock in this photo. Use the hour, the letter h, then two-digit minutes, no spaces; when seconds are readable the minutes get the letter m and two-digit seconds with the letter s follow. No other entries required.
6h02
